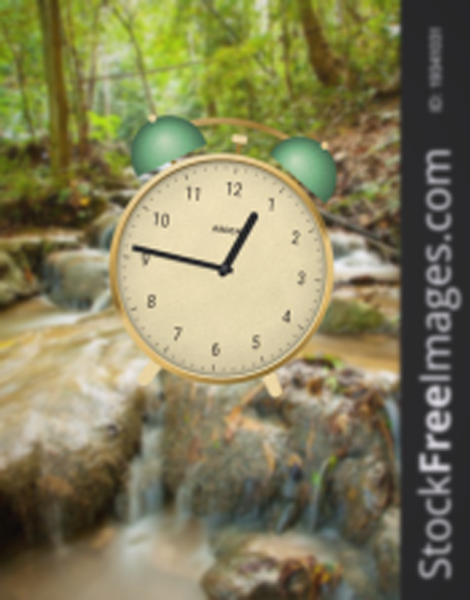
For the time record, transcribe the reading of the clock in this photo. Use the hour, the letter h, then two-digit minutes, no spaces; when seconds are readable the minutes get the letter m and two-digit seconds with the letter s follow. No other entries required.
12h46
